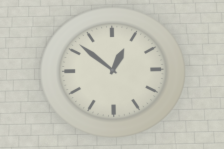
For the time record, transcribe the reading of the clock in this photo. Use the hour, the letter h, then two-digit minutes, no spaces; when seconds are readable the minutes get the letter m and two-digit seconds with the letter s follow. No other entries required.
12h52
